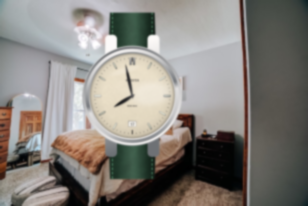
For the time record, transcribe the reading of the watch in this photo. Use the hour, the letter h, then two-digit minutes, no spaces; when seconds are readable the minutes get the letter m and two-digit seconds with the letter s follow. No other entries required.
7h58
